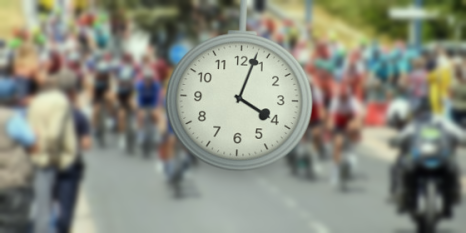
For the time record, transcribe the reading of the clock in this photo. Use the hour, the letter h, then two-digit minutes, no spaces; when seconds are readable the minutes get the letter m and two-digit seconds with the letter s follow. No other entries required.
4h03
